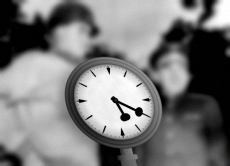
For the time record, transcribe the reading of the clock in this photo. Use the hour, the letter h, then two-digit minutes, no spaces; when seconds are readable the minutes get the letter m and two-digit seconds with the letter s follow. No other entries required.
5h20
